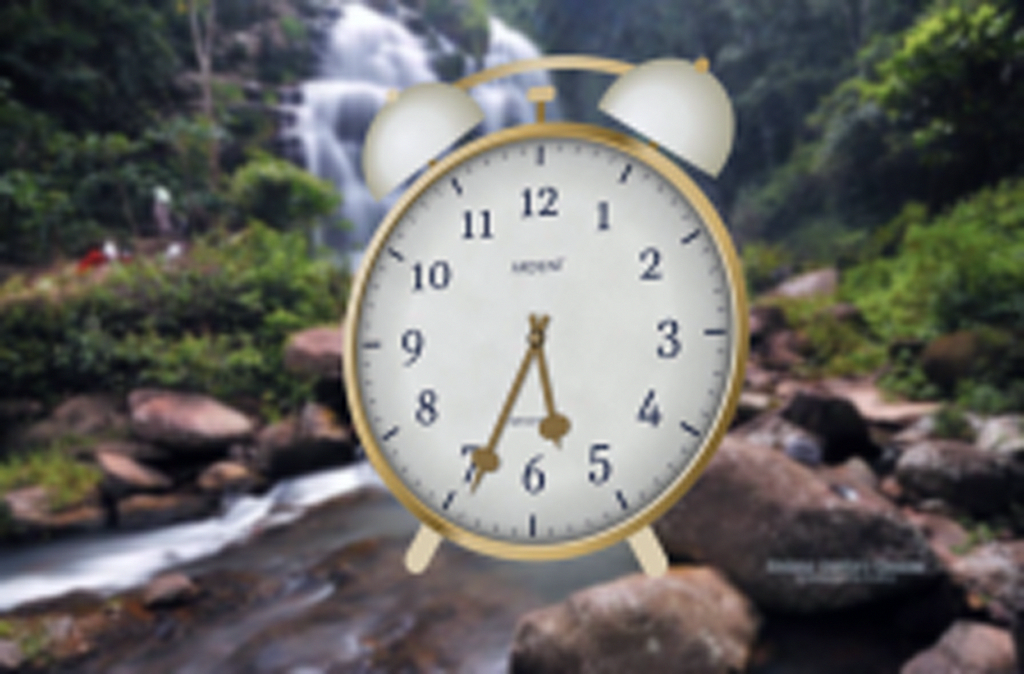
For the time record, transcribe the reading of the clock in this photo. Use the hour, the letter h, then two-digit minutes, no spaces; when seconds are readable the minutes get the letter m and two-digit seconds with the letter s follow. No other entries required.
5h34
